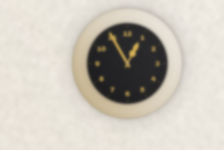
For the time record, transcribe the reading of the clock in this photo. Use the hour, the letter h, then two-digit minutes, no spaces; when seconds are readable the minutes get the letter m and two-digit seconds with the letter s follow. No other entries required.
12h55
